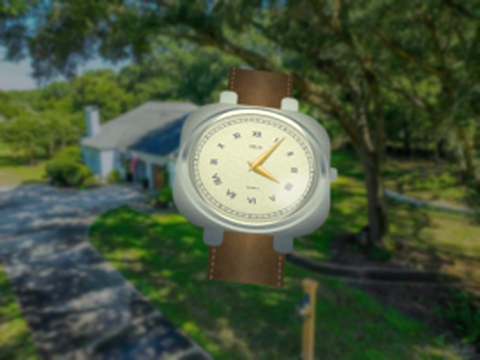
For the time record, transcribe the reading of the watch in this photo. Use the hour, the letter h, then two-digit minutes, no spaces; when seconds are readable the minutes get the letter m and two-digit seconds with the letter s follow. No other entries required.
4h06
